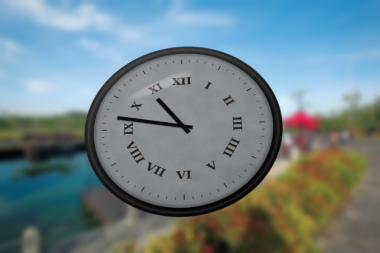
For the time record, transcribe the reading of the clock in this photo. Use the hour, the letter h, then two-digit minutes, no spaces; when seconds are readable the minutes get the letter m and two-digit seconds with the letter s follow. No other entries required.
10h47
